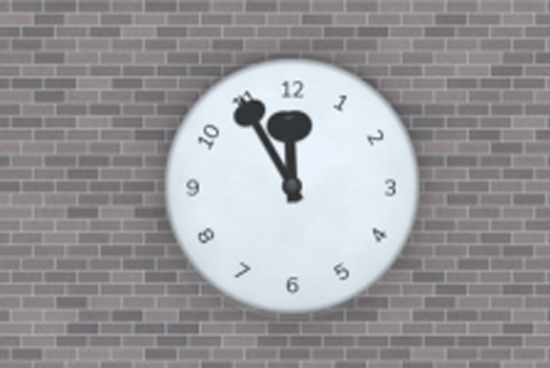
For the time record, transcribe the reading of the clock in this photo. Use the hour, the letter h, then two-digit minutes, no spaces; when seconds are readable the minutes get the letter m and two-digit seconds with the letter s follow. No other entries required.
11h55
